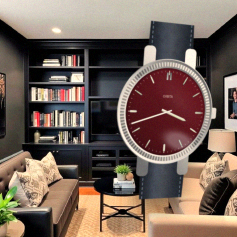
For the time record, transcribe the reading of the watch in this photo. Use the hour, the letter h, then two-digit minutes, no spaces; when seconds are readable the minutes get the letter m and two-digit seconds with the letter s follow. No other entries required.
3h42
